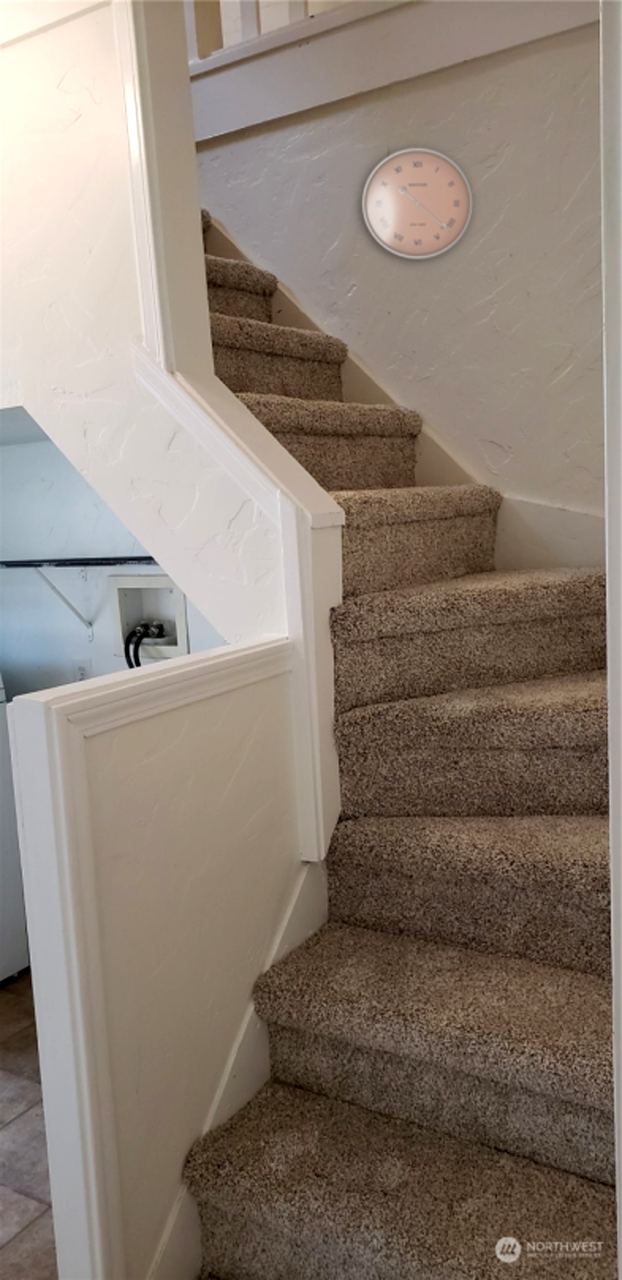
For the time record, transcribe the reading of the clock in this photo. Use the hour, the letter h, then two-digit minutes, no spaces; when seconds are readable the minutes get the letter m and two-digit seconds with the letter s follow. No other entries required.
10h22
